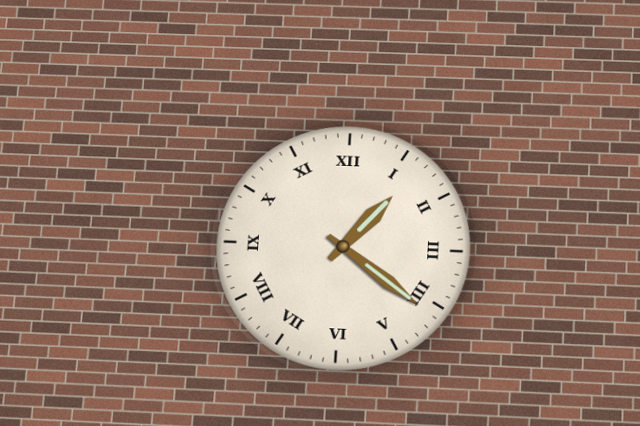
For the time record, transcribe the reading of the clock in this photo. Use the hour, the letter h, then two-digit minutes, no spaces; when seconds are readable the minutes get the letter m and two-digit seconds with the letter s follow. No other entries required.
1h21
